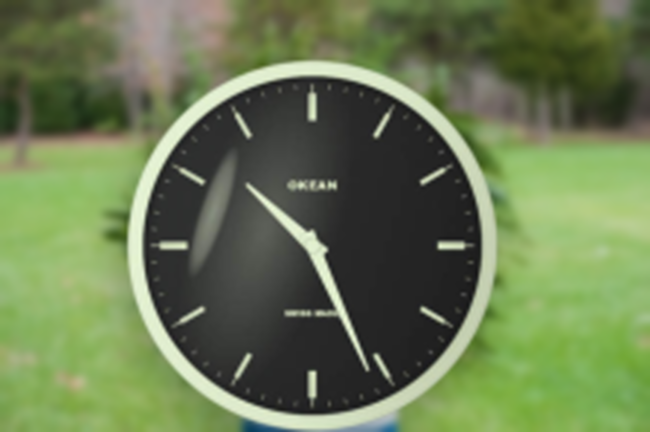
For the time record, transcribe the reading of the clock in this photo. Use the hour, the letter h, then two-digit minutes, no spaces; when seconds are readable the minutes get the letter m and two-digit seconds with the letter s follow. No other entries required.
10h26
